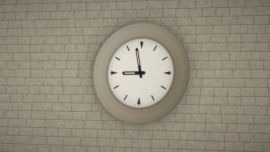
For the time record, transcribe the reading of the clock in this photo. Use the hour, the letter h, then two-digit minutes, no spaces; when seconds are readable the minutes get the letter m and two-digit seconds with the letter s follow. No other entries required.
8h58
